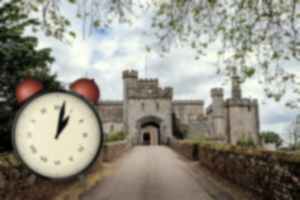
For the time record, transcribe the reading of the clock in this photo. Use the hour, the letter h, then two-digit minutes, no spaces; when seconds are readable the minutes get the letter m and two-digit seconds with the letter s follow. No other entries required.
1h02
